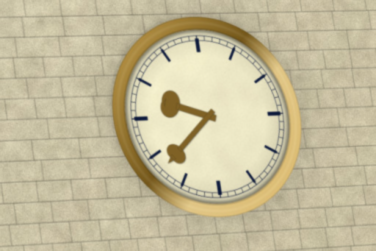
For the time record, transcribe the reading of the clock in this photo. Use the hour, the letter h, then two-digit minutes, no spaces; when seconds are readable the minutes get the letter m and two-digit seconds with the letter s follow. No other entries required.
9h38
